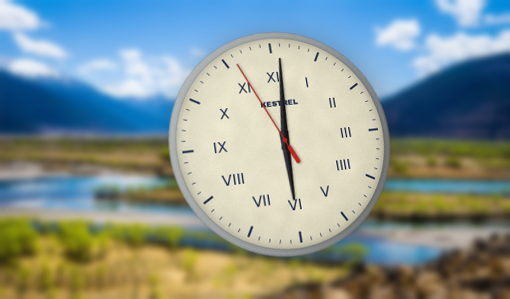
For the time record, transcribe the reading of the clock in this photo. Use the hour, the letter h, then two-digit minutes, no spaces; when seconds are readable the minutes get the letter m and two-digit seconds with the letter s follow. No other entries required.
6h00m56s
